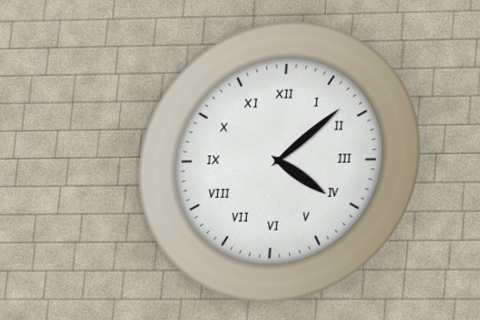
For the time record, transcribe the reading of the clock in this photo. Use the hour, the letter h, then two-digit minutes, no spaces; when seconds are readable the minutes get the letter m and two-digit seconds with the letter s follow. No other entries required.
4h08
